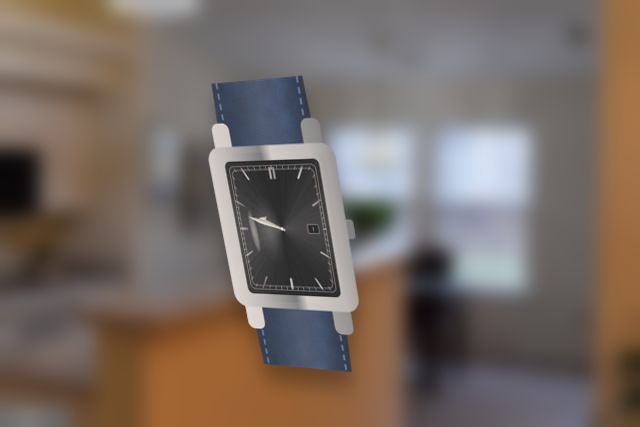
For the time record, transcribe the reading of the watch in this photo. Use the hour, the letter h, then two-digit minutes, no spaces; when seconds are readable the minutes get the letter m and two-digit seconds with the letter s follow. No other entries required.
9h48
